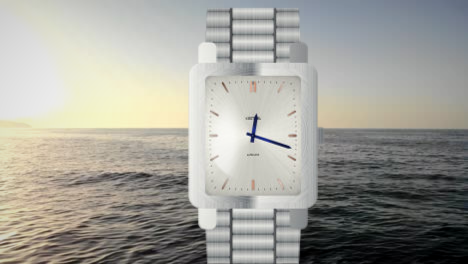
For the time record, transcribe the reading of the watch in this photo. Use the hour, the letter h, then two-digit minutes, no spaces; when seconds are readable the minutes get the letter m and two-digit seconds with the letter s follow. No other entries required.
12h18
